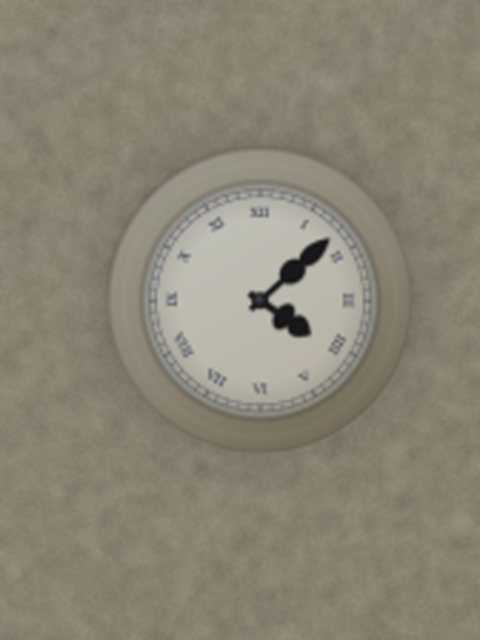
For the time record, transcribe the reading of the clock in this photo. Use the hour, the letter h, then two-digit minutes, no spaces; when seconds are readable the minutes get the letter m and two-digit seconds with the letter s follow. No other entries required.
4h08
